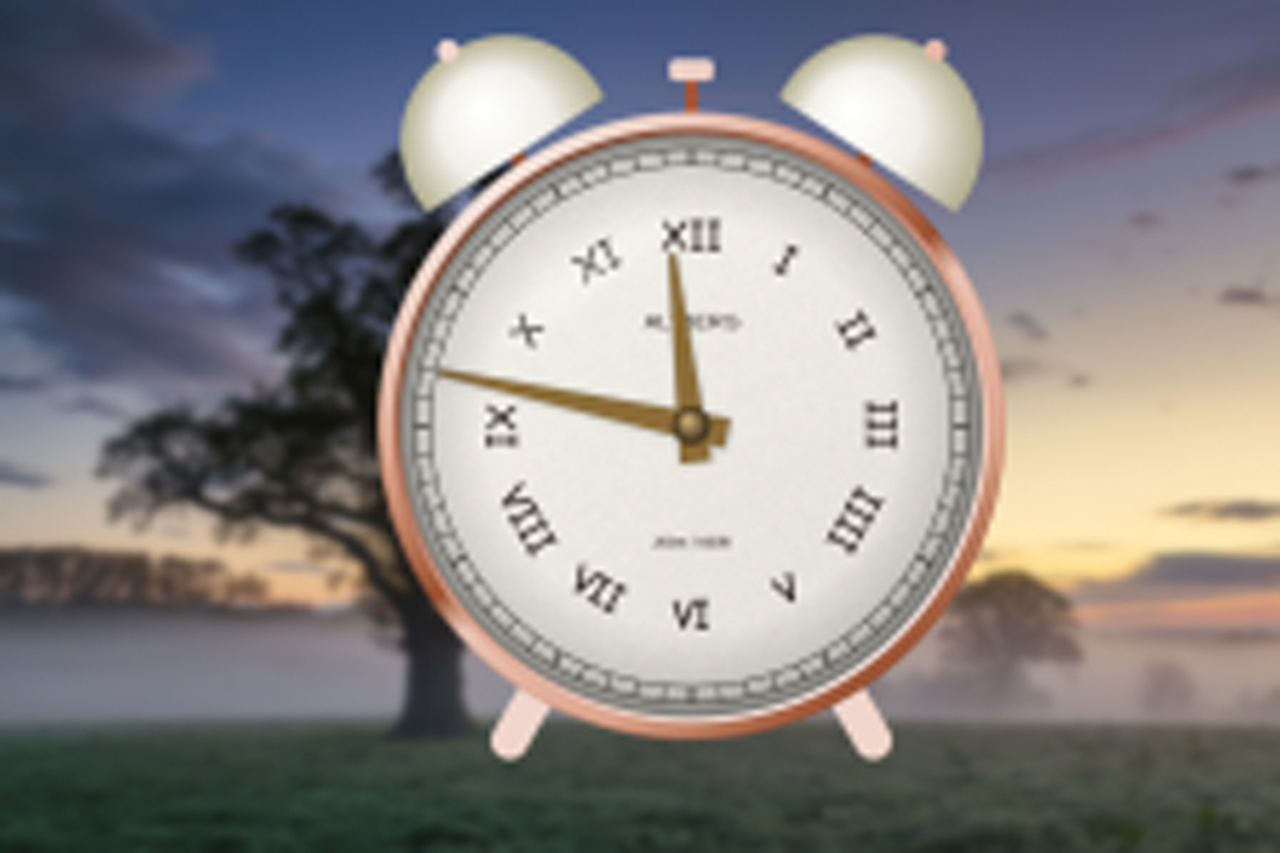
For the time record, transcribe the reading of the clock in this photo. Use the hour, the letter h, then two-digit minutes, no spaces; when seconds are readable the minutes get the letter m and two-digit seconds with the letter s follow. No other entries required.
11h47
